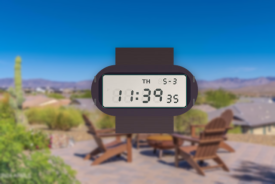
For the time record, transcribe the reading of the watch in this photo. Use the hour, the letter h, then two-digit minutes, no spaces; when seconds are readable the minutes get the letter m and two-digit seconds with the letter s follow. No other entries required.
11h39m35s
